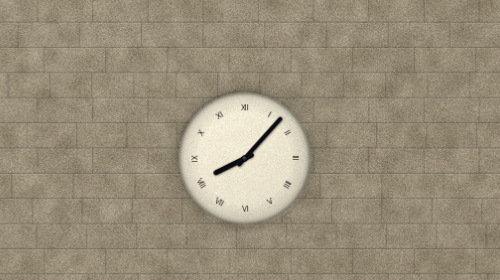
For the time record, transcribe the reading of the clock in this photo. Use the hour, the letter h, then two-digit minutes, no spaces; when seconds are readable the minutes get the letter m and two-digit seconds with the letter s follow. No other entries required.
8h07
